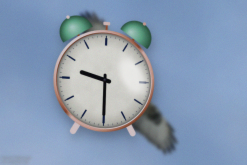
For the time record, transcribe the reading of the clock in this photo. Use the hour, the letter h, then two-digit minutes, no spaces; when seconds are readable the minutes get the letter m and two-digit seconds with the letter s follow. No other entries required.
9h30
